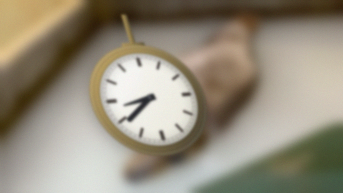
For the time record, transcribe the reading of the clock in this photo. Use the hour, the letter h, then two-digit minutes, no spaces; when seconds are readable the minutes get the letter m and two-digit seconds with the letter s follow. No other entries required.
8h39
